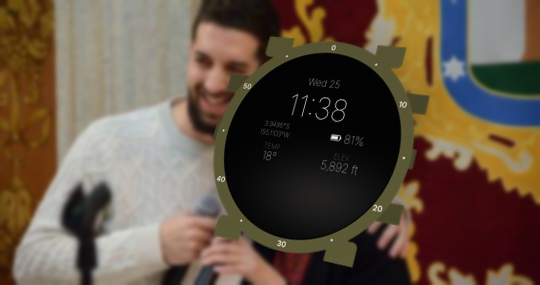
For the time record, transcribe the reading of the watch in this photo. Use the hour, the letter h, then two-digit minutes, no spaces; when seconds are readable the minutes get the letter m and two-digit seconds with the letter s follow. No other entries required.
11h38
